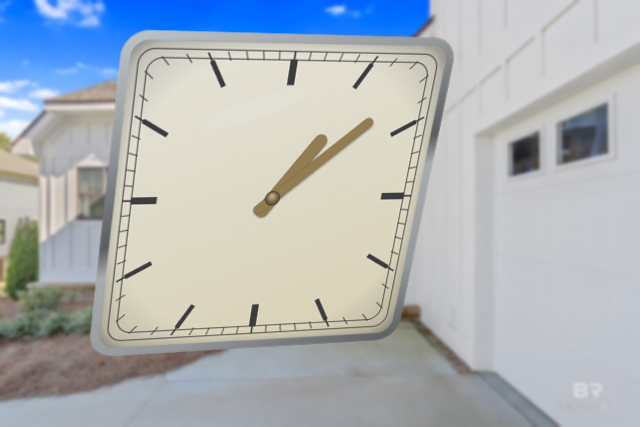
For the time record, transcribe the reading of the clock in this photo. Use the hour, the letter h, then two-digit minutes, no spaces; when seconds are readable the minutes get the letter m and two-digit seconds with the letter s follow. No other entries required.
1h08
